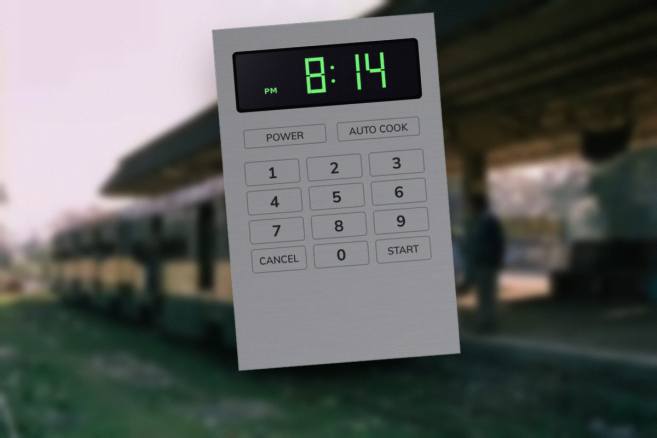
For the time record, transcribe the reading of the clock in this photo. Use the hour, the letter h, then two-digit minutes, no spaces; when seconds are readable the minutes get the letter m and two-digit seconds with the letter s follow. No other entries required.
8h14
